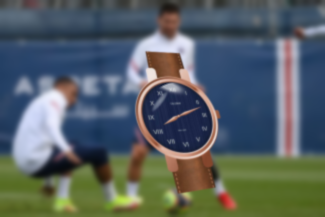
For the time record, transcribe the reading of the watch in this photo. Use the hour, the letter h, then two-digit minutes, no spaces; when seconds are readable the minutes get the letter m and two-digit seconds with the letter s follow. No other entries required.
8h12
